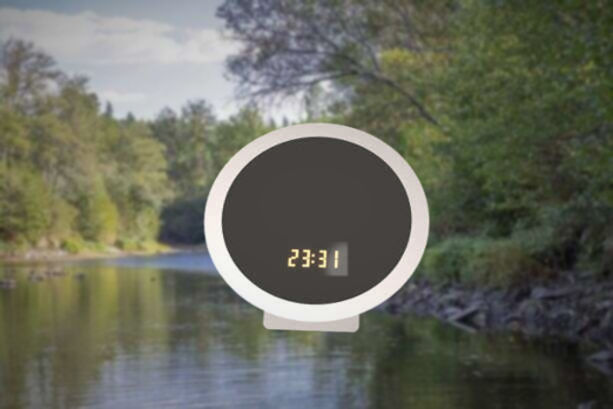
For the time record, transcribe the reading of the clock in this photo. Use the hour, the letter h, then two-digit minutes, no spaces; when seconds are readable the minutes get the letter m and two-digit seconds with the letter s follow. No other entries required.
23h31
